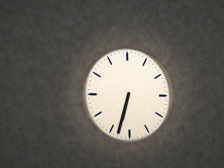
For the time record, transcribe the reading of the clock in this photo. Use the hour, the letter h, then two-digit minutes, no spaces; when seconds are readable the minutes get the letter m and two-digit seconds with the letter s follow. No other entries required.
6h33
